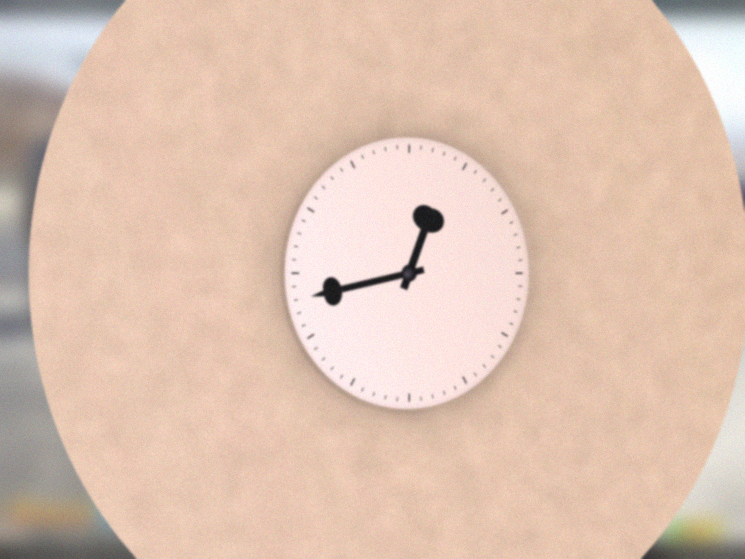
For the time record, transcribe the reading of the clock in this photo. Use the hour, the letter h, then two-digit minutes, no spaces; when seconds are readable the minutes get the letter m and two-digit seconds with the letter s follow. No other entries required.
12h43
